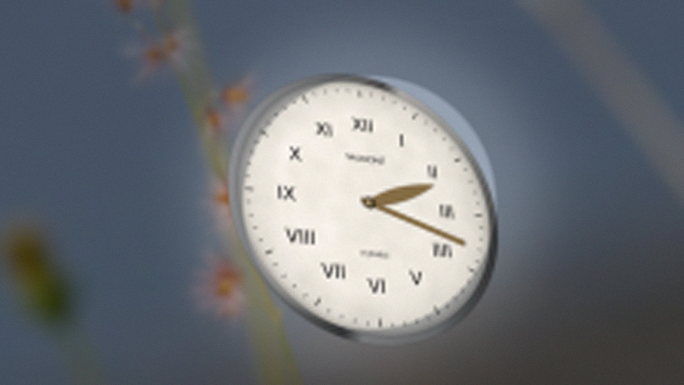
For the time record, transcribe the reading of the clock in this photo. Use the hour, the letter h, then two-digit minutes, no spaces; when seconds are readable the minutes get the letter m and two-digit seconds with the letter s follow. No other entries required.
2h18
